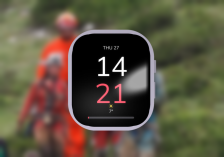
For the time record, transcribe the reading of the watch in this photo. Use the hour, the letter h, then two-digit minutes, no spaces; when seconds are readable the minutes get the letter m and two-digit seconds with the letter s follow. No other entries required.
14h21
